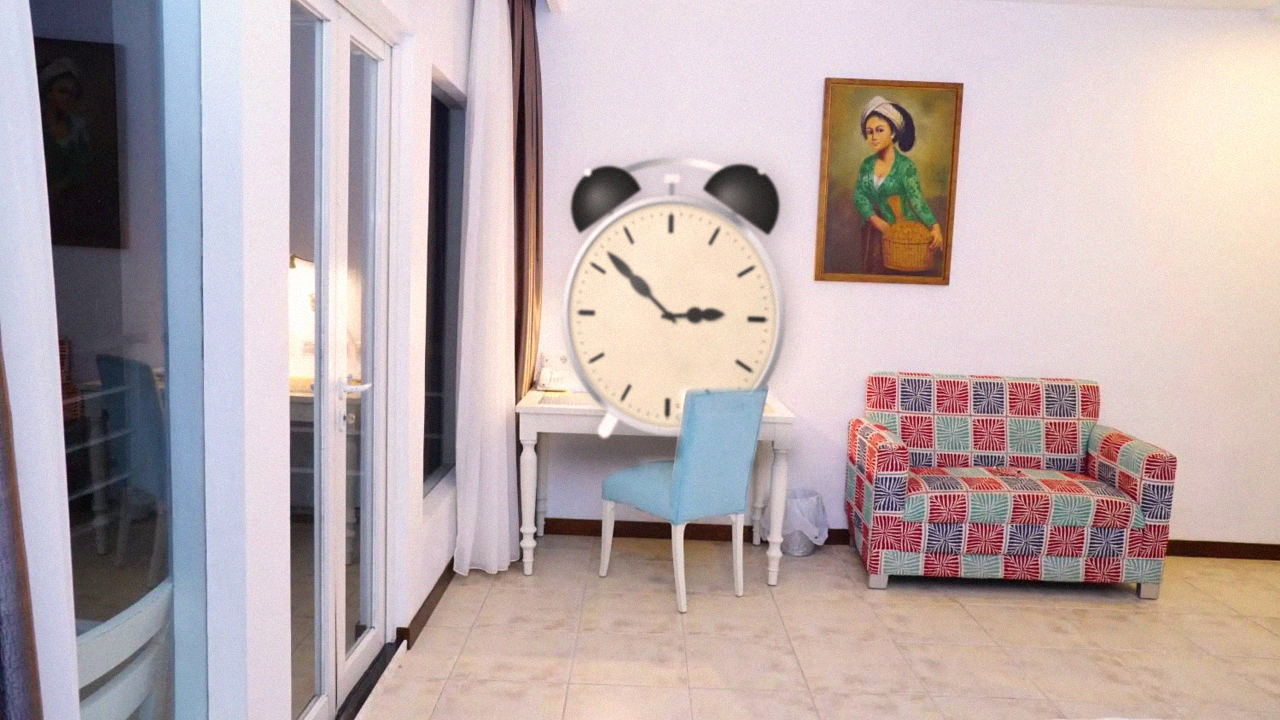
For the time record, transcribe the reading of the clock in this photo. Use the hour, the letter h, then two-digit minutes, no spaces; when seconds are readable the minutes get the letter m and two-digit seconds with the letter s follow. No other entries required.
2h52
